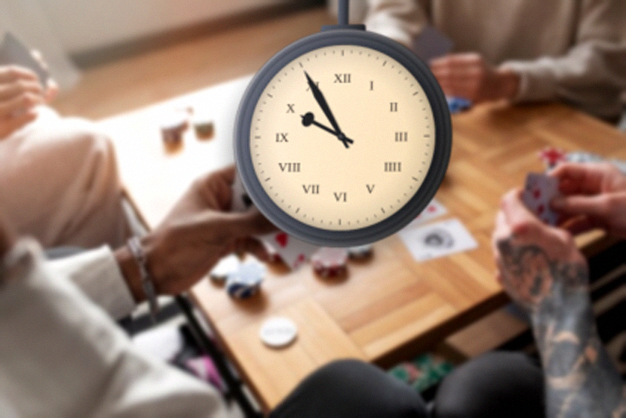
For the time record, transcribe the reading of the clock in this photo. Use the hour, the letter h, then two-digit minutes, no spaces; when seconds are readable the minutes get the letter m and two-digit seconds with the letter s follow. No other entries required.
9h55
